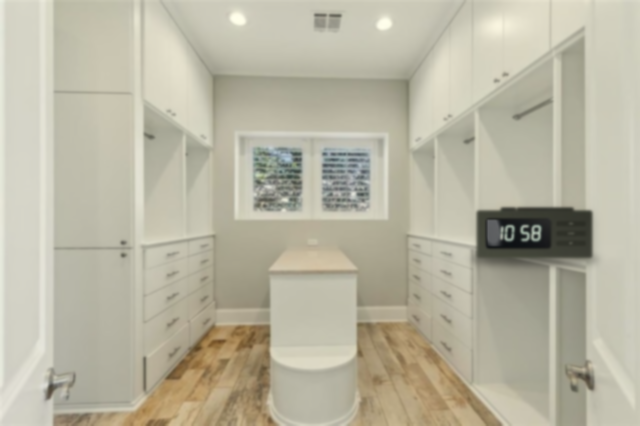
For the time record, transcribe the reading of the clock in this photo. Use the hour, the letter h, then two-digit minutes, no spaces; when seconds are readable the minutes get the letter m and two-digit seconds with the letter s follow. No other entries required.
10h58
